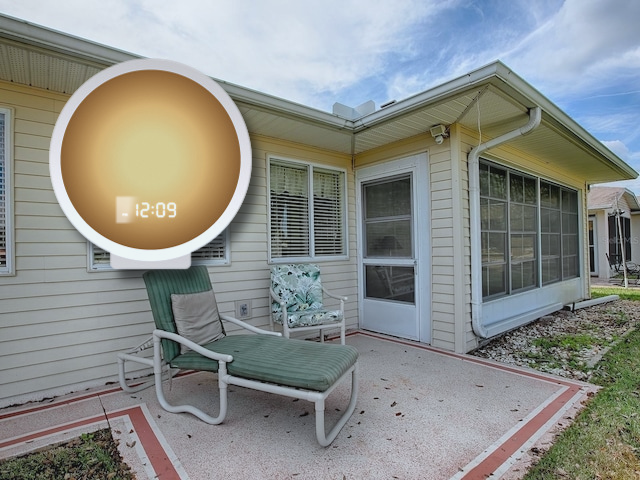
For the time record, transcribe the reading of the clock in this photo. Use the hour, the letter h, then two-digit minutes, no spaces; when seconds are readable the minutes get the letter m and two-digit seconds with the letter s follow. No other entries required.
12h09
